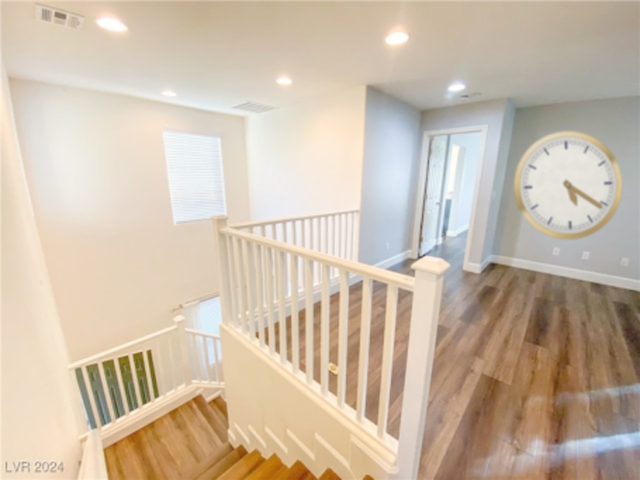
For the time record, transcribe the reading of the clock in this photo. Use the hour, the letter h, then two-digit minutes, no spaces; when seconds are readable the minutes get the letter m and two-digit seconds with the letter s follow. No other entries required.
5h21
